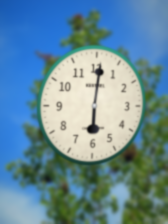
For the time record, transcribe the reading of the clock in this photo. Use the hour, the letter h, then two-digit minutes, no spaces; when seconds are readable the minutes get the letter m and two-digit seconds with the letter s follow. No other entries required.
6h01
